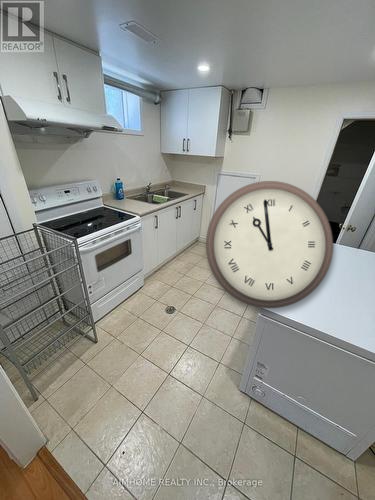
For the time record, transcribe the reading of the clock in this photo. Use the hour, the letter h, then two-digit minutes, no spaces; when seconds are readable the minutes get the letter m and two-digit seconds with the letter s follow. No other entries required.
10h59
